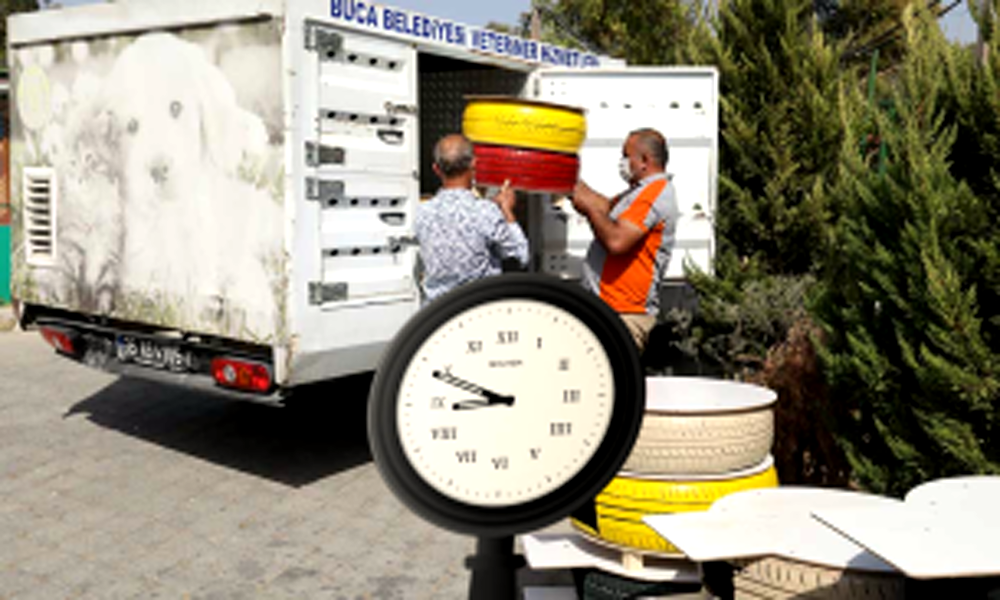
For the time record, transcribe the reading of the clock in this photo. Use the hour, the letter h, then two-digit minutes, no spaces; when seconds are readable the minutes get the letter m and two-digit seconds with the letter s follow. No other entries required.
8h49
